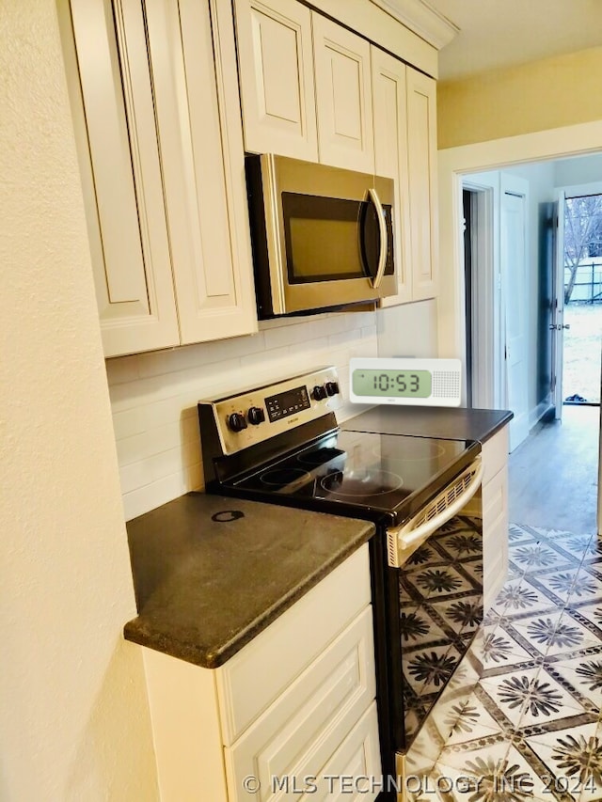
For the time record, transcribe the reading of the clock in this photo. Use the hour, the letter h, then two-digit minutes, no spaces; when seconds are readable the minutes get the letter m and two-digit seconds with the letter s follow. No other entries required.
10h53
